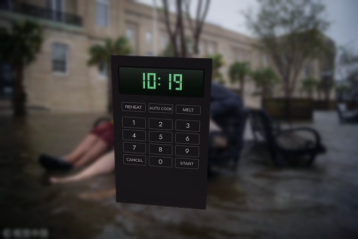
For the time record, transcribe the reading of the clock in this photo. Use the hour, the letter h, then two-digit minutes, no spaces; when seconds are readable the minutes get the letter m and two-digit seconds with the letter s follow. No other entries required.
10h19
